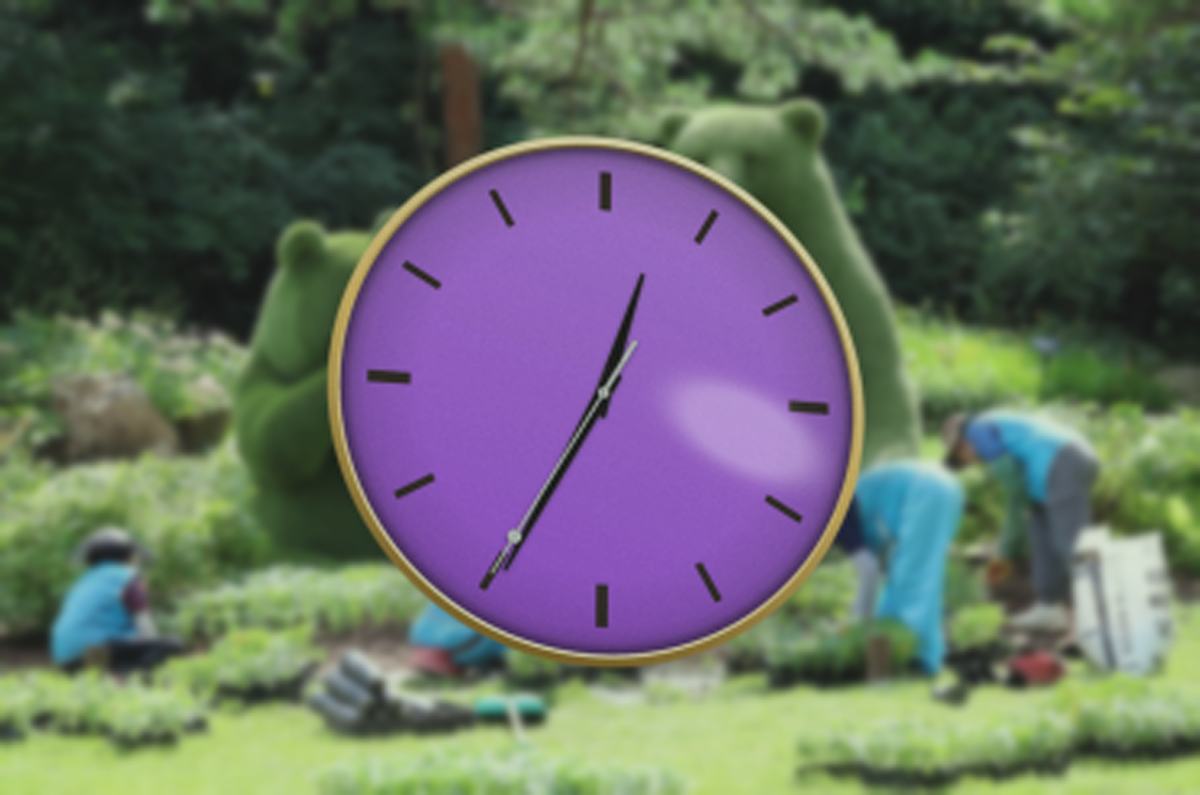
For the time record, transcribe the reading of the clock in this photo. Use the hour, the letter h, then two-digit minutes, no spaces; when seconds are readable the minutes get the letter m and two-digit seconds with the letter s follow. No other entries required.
12h34m35s
